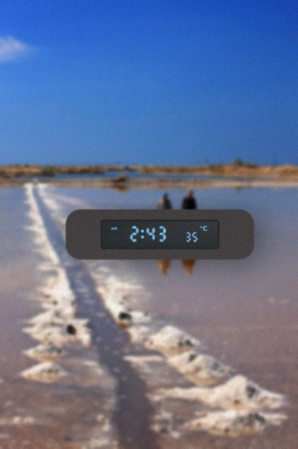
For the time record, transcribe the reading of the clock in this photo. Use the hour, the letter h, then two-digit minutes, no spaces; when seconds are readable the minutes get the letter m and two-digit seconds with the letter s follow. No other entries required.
2h43
